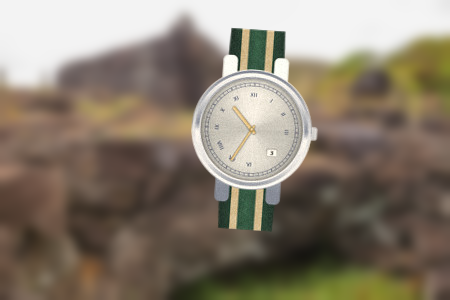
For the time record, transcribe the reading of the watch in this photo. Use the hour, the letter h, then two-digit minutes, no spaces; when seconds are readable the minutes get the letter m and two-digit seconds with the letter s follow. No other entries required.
10h35
